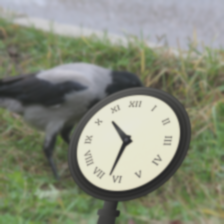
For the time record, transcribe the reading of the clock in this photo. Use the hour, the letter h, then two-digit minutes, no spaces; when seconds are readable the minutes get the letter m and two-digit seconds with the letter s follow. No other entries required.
10h32
